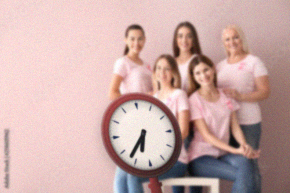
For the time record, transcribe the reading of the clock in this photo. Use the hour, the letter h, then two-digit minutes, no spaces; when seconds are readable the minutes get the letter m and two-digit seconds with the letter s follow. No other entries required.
6h37
